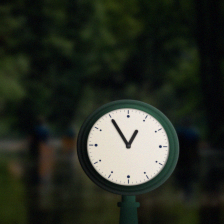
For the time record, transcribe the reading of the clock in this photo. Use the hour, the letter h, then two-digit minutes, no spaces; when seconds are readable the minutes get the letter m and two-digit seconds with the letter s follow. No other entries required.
12h55
